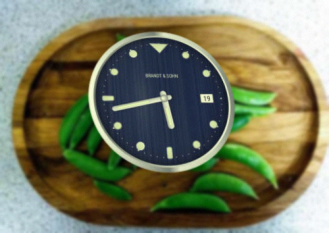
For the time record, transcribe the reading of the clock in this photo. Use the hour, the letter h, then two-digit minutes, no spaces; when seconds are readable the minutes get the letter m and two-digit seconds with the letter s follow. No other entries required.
5h43
